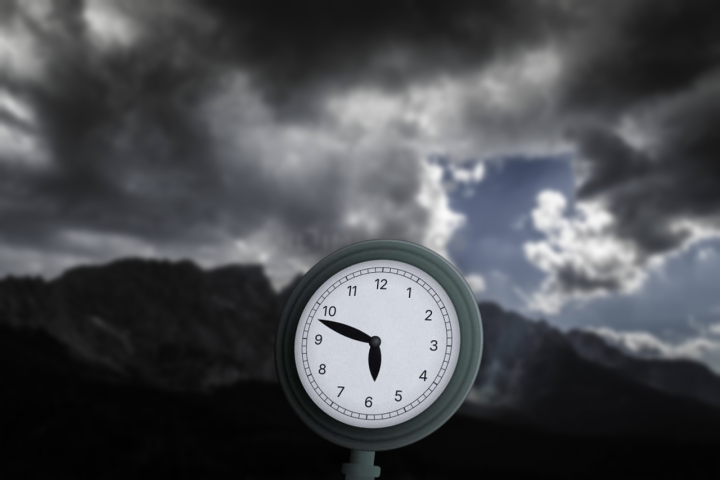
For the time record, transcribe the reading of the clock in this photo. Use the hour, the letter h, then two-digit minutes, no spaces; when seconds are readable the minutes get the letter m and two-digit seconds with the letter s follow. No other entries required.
5h48
